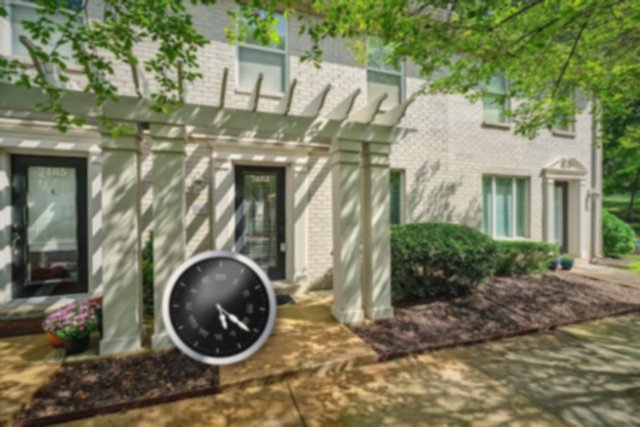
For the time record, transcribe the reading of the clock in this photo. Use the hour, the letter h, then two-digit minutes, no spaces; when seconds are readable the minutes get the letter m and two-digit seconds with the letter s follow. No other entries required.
5h21
